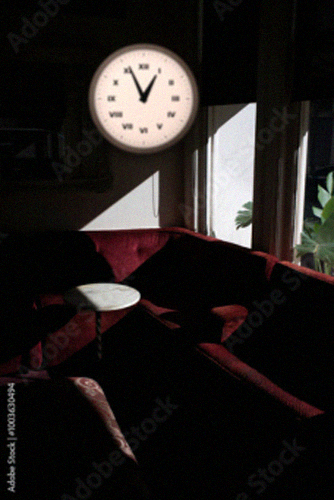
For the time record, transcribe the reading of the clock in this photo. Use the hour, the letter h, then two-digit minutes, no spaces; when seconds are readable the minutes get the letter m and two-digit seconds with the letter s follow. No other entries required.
12h56
